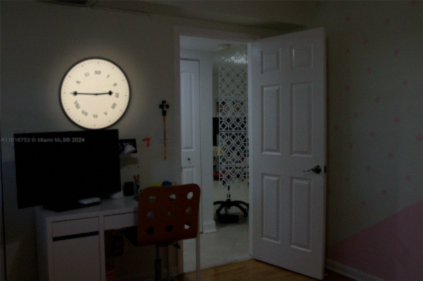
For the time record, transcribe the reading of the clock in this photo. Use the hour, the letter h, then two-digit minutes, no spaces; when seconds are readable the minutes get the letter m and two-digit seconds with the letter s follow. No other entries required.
2h45
